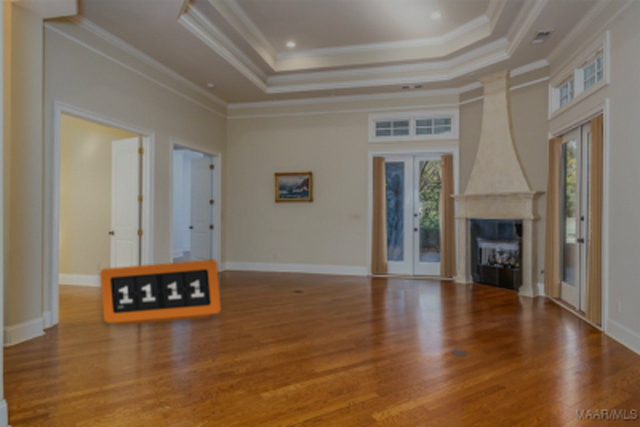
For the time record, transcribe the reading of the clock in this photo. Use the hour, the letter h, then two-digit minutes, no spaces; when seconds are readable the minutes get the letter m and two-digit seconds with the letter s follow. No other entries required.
11h11
